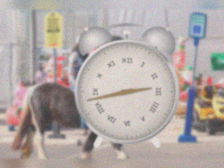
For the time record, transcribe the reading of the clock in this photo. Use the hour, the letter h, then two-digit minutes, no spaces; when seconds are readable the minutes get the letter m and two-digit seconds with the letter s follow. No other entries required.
2h43
